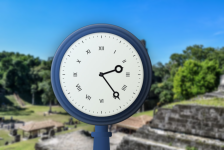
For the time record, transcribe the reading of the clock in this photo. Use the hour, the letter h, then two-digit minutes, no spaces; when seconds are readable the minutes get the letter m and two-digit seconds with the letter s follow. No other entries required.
2h24
